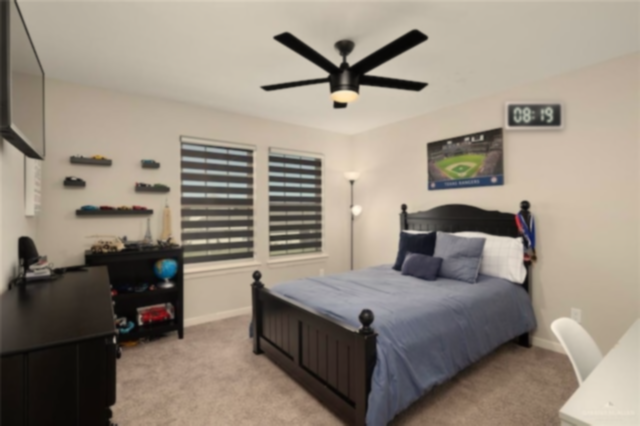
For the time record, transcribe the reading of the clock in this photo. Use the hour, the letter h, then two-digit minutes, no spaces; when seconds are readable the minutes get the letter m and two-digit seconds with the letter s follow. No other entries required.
8h19
